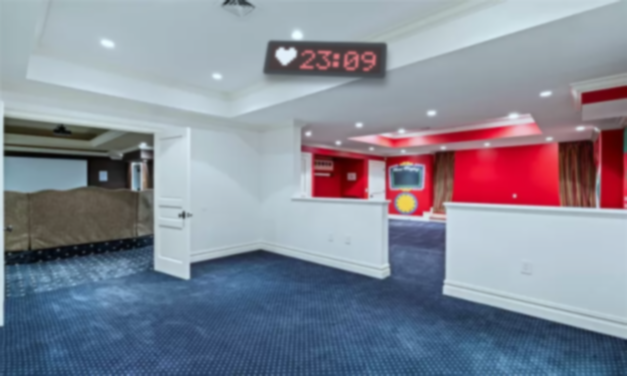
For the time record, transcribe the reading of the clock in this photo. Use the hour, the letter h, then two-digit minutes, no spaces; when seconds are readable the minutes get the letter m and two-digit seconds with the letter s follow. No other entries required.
23h09
